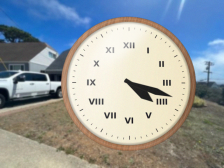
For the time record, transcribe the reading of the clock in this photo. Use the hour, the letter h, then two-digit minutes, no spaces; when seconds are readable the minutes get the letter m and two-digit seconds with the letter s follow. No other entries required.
4h18
